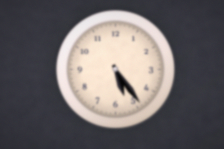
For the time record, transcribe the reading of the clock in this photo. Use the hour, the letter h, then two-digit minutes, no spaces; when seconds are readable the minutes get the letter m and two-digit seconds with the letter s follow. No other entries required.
5h24
